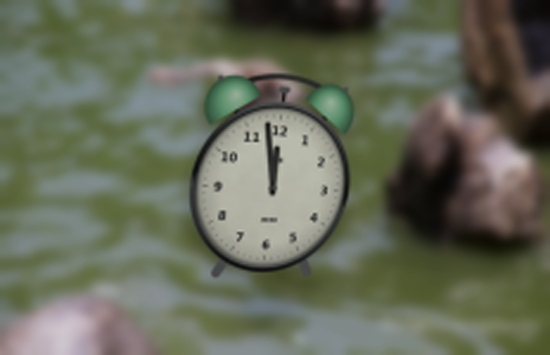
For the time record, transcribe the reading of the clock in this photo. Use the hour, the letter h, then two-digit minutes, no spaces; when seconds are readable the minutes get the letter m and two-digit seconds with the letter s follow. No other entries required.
11h58
